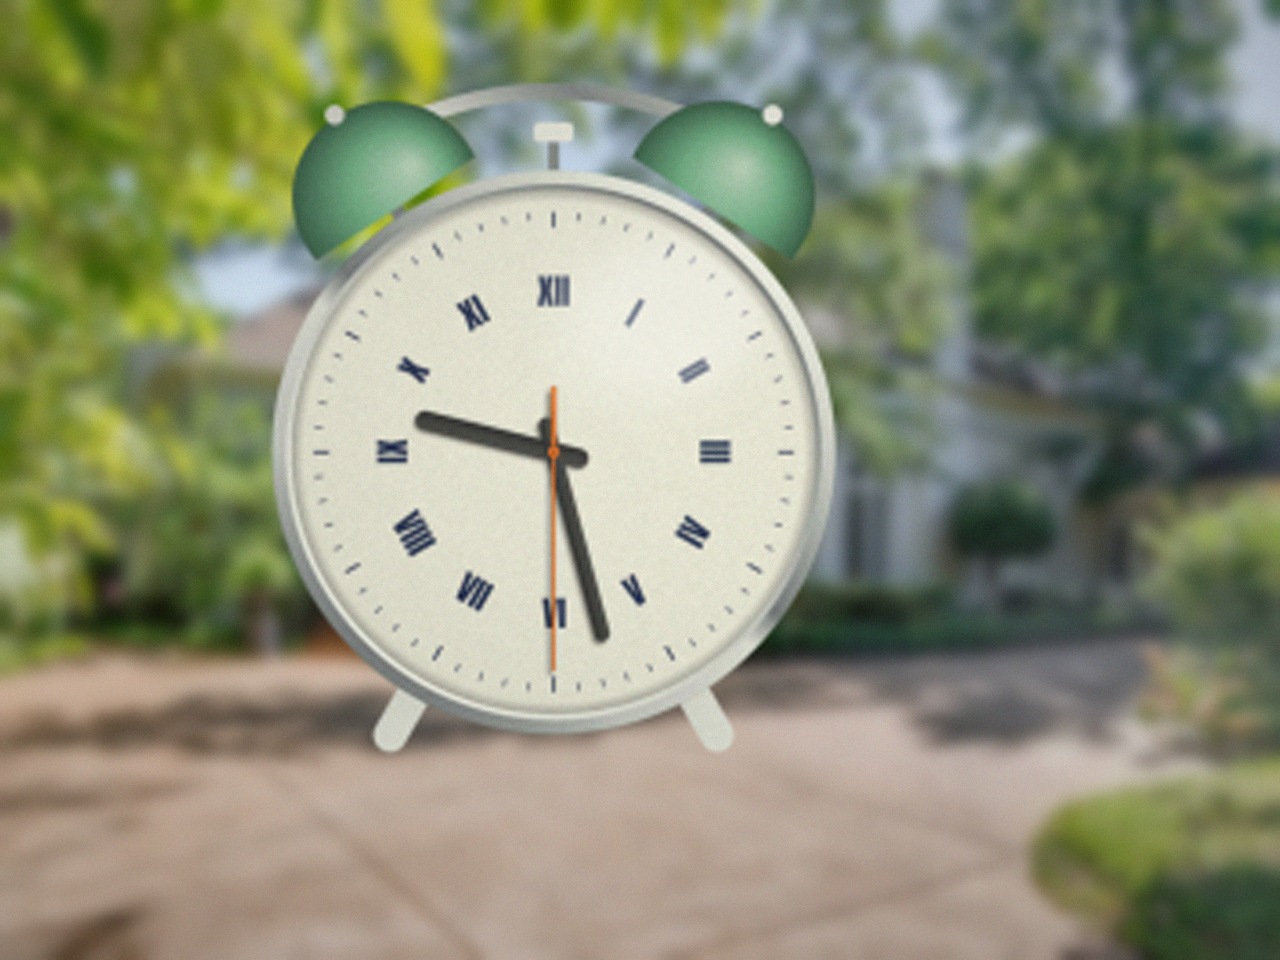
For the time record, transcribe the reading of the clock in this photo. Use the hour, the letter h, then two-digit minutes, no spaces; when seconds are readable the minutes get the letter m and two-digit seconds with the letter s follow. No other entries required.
9h27m30s
